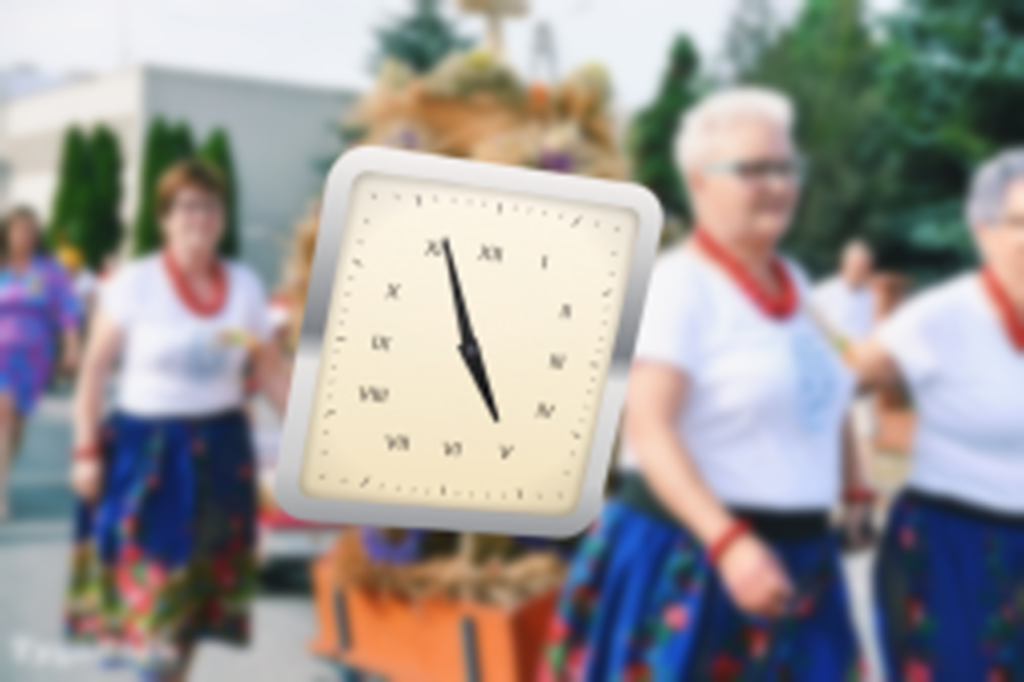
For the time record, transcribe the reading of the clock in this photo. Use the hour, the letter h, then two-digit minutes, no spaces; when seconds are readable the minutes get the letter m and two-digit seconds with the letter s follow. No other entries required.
4h56
